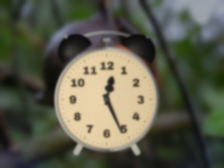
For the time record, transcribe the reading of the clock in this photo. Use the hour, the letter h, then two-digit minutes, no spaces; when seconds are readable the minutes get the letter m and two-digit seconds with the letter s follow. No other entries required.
12h26
